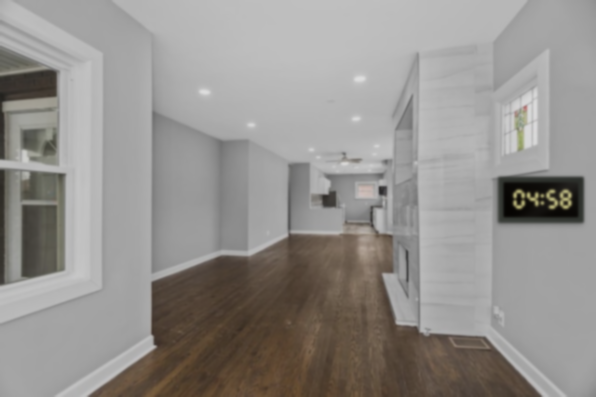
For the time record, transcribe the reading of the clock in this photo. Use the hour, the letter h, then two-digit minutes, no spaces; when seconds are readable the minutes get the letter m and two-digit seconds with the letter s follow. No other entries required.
4h58
